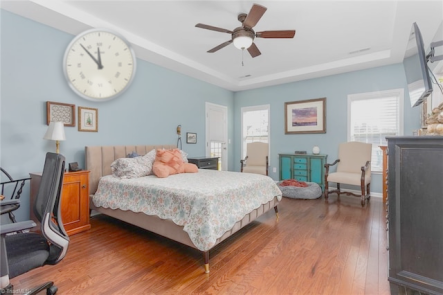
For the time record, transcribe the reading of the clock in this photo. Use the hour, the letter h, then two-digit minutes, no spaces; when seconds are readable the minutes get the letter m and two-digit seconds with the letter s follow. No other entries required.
11h53
